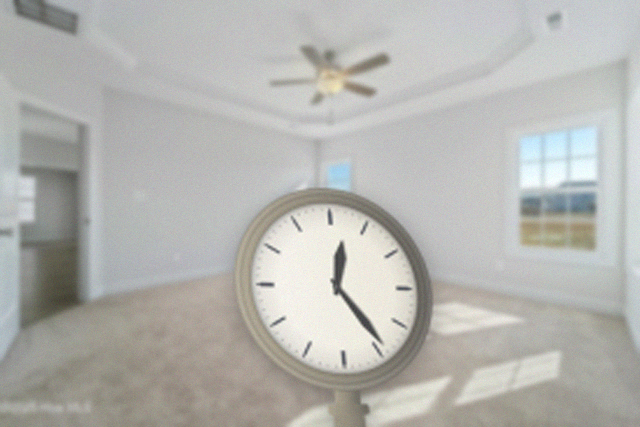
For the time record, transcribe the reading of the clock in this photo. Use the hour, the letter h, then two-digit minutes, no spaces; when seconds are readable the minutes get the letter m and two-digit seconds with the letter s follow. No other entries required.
12h24
